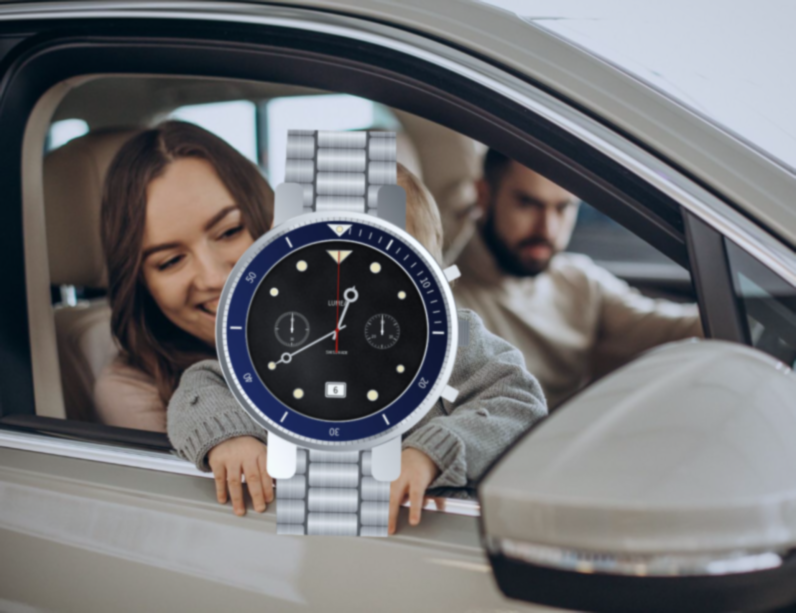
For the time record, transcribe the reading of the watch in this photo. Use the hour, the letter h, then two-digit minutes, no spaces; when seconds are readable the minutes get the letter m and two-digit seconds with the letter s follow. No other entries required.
12h40
